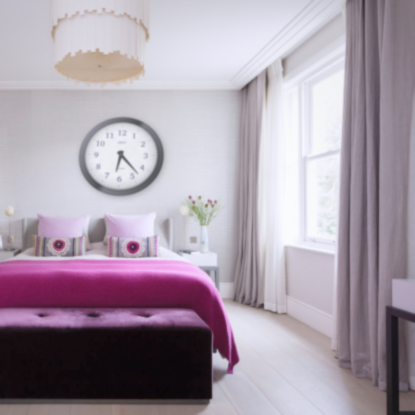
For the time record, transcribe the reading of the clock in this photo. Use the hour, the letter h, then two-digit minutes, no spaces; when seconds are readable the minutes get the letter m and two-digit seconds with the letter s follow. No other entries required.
6h23
